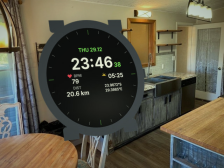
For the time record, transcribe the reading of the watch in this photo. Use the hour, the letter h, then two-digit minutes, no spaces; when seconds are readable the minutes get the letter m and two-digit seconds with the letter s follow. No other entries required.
23h46
